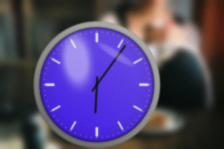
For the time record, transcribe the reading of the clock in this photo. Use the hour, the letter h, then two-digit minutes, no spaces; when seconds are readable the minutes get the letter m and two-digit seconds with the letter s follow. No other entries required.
6h06
